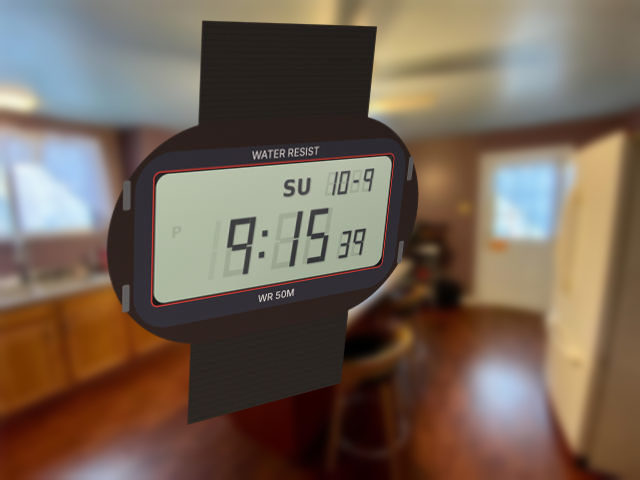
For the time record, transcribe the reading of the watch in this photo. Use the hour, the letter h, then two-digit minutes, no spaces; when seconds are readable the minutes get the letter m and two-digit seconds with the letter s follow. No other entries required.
9h15m39s
